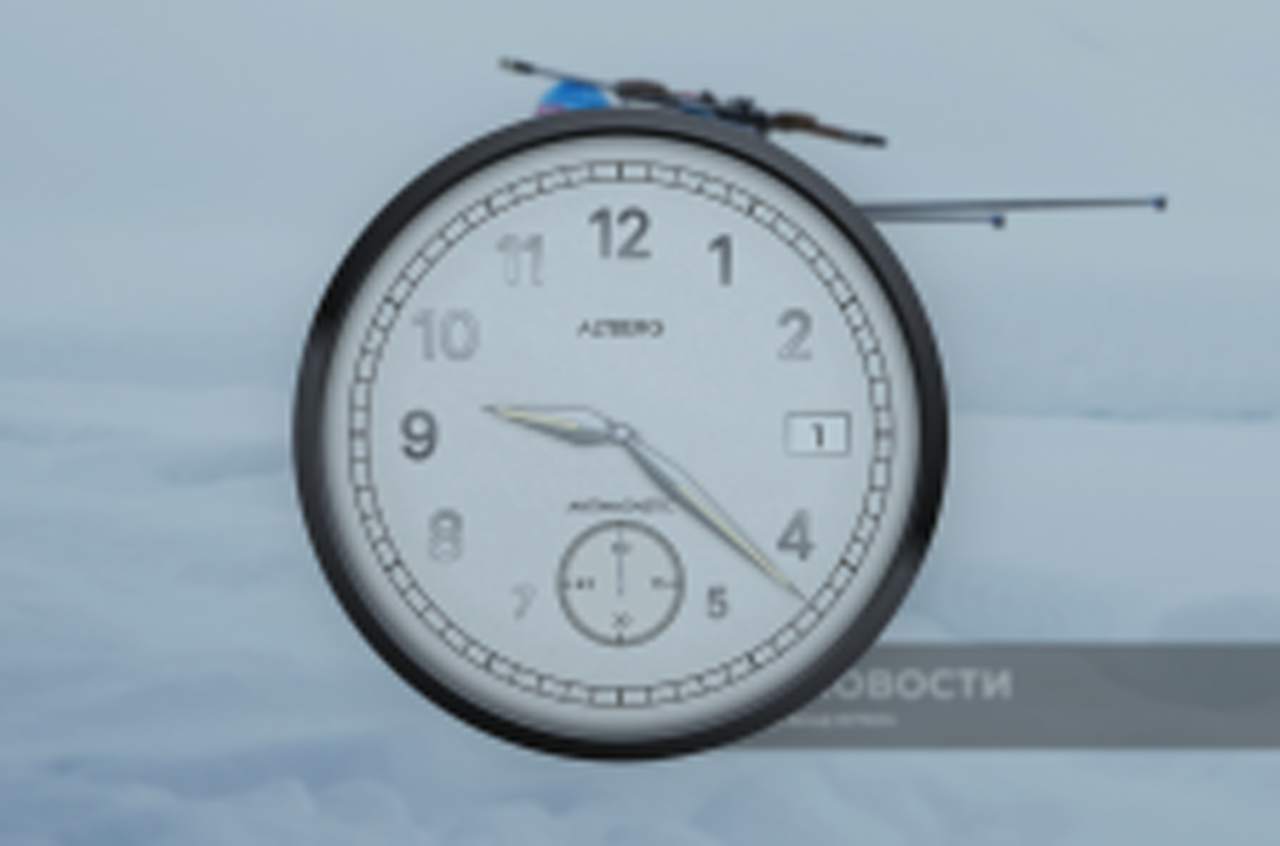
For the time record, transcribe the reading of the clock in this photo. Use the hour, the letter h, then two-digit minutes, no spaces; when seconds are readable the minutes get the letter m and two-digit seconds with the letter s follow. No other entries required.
9h22
